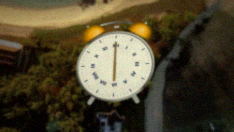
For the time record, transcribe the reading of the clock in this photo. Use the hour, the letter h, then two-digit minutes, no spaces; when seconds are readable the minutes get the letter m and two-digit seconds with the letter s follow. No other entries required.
6h00
